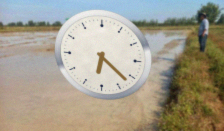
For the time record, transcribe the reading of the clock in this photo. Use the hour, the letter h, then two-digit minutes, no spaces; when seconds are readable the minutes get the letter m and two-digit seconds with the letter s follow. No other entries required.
6h22
